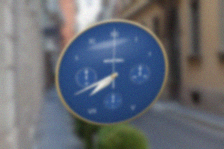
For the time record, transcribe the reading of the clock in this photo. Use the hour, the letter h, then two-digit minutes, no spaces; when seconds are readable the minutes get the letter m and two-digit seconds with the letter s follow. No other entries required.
7h41
